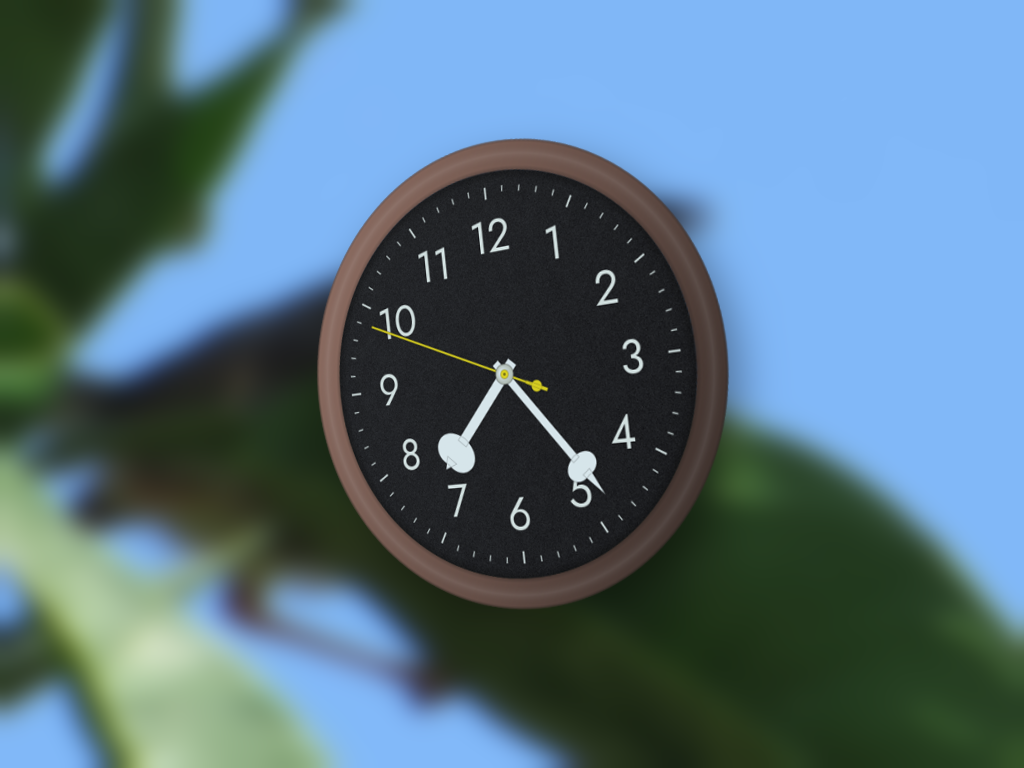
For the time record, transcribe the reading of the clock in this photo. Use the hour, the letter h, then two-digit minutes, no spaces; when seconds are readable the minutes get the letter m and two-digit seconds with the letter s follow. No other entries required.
7h23m49s
